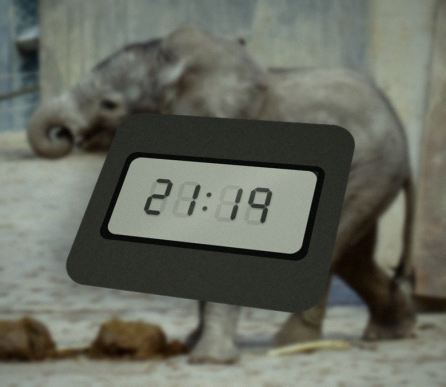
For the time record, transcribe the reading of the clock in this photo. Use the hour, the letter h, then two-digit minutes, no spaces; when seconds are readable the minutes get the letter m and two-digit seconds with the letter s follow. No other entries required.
21h19
